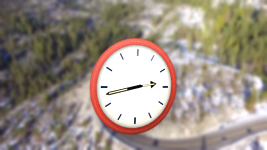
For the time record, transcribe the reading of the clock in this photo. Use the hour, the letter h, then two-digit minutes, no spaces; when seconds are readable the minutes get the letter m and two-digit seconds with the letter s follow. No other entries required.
2h43
